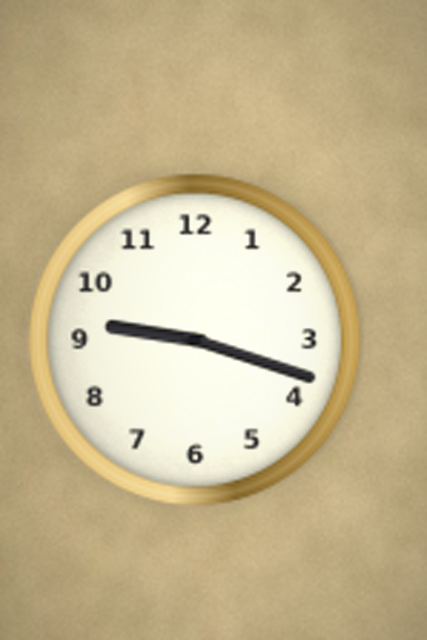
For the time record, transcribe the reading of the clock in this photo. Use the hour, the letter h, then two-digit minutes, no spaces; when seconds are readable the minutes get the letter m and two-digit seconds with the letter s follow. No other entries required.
9h18
